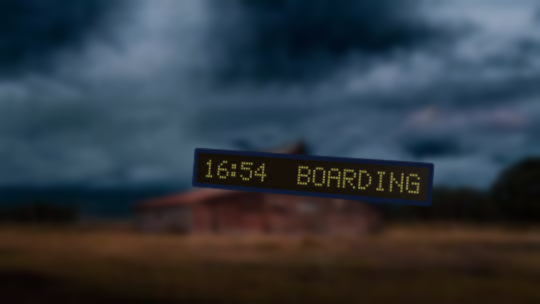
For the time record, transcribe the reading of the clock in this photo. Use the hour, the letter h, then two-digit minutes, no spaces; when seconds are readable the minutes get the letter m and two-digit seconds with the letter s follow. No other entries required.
16h54
